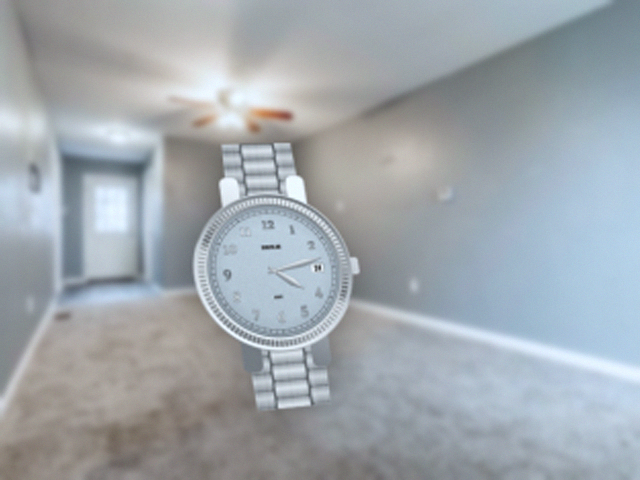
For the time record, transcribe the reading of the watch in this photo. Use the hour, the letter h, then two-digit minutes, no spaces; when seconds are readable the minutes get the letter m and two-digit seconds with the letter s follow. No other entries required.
4h13
